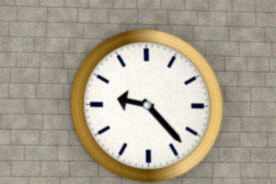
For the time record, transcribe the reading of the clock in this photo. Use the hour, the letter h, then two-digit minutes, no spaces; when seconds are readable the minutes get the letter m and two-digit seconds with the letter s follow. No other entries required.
9h23
